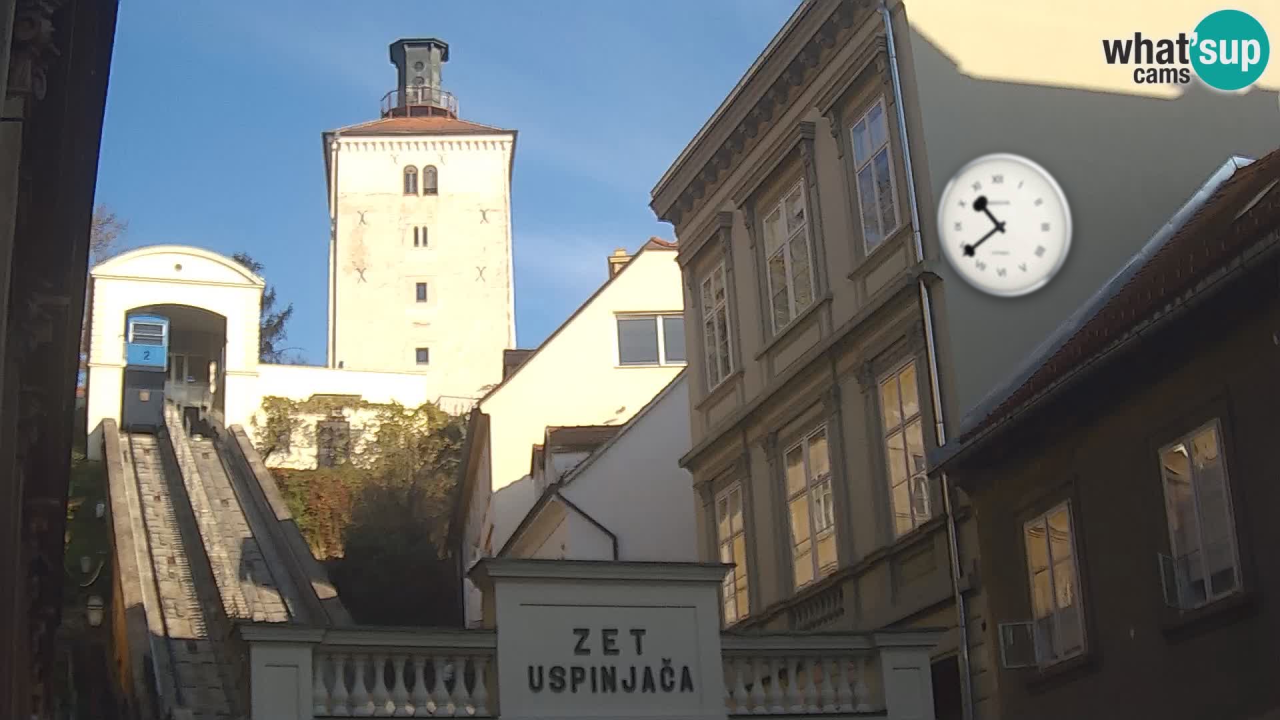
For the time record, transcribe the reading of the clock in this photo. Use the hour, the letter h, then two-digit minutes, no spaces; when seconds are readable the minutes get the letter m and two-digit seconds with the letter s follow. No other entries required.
10h39
